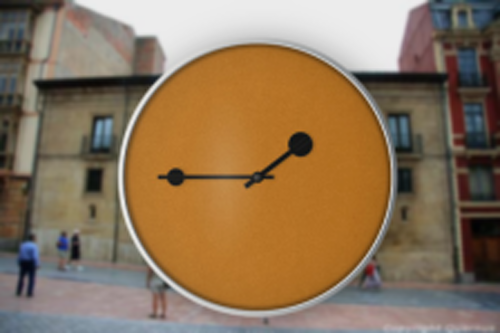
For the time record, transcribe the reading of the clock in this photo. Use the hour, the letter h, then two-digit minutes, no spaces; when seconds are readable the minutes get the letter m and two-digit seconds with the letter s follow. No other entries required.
1h45
